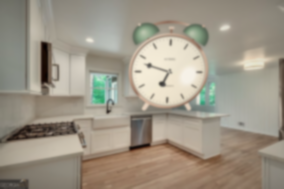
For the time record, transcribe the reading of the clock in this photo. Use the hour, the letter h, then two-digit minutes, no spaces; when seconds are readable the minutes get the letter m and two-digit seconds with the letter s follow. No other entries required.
6h48
